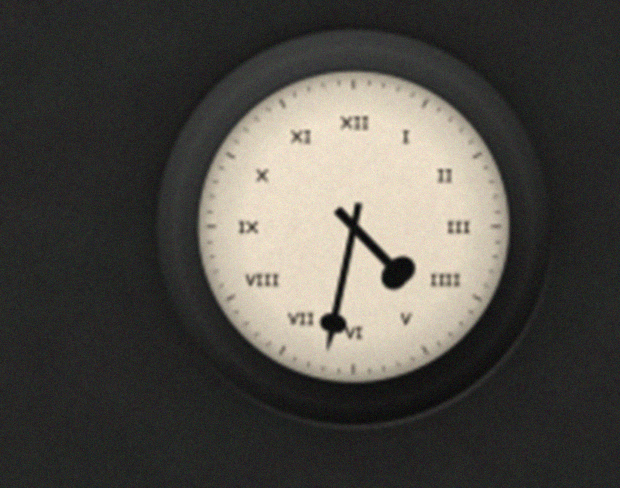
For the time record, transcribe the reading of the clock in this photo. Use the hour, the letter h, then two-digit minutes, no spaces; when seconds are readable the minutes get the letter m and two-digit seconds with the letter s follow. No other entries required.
4h32
